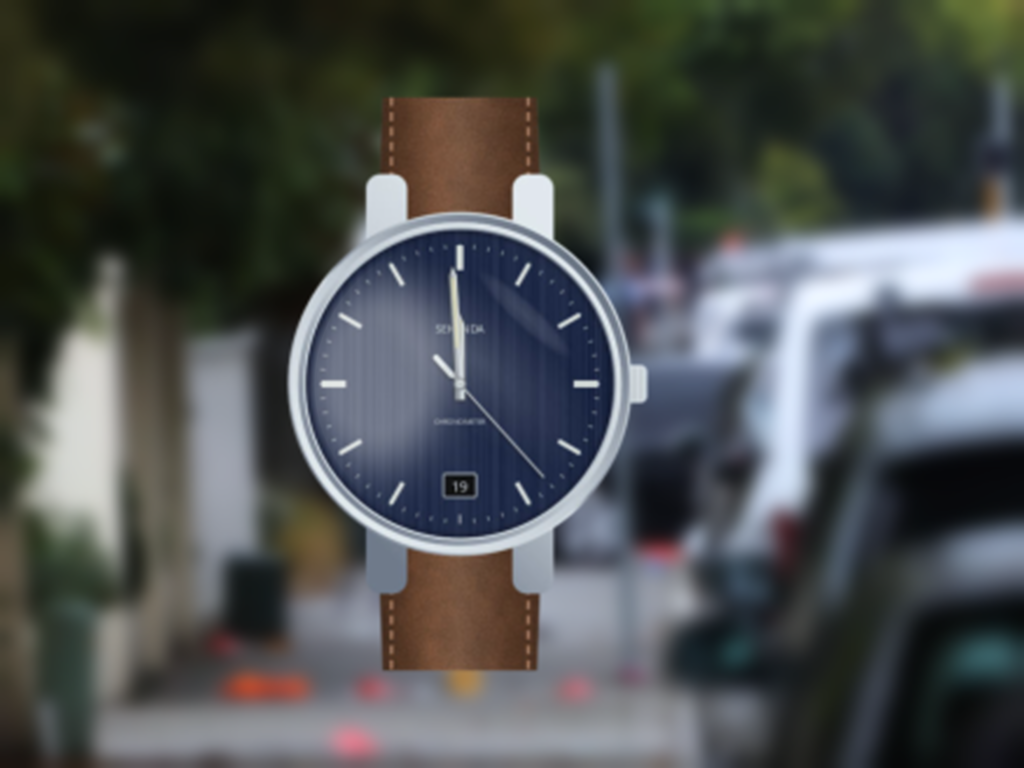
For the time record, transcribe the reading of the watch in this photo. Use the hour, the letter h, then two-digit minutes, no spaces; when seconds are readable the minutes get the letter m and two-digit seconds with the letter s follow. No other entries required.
11h59m23s
